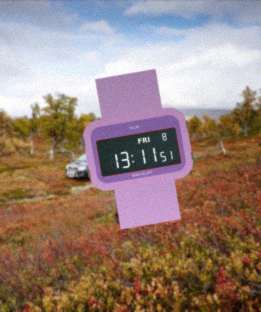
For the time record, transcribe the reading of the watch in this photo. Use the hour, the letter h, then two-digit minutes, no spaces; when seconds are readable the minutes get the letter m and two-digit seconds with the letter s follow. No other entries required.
13h11m51s
